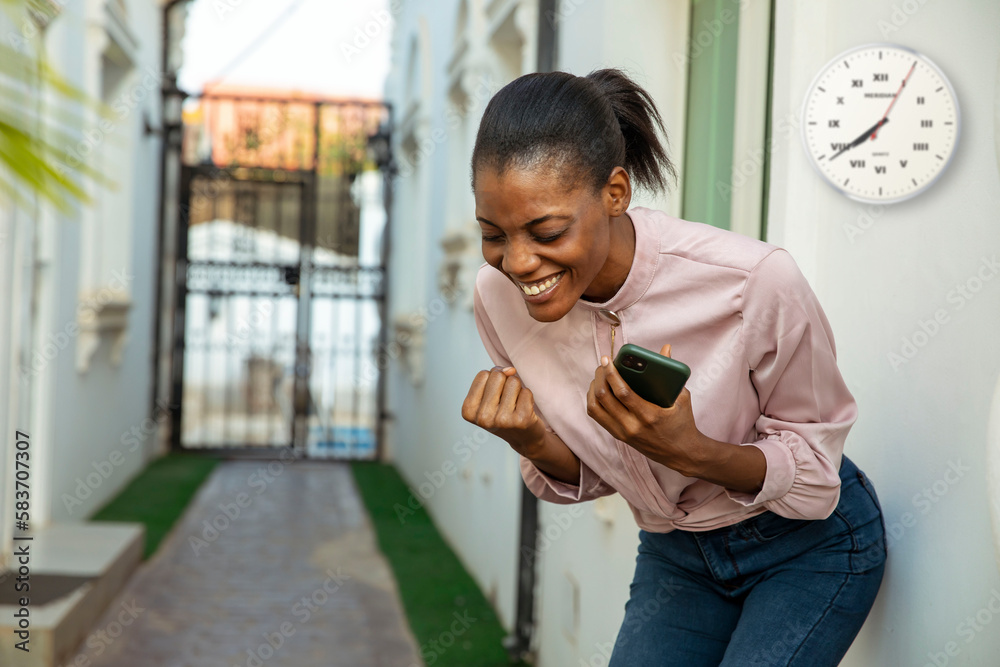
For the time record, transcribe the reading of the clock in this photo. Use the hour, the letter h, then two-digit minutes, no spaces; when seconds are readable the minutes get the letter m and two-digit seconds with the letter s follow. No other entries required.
7h39m05s
